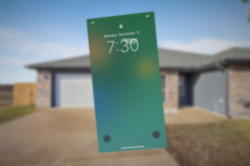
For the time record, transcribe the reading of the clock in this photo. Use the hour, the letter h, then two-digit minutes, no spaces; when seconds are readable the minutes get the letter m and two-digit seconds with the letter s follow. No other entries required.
7h30
